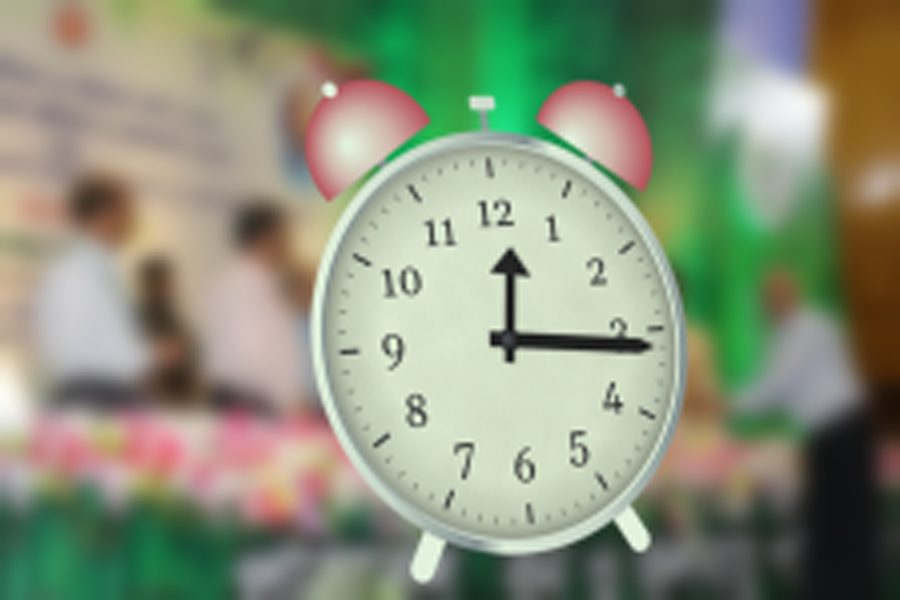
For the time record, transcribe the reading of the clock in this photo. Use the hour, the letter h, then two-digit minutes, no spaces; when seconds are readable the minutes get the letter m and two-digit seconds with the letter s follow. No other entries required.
12h16
